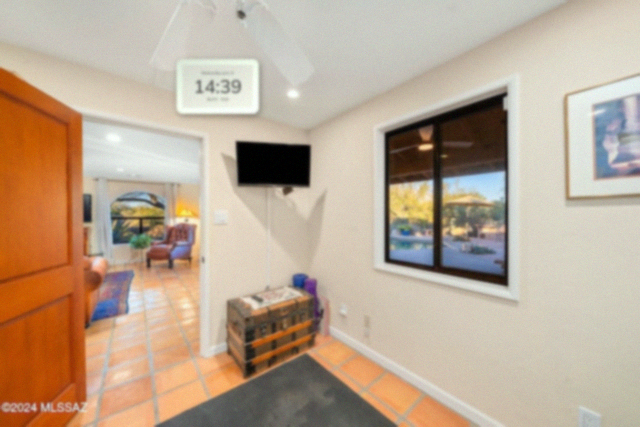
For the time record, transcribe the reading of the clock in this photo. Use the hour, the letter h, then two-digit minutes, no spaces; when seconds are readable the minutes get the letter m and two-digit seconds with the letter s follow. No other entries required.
14h39
